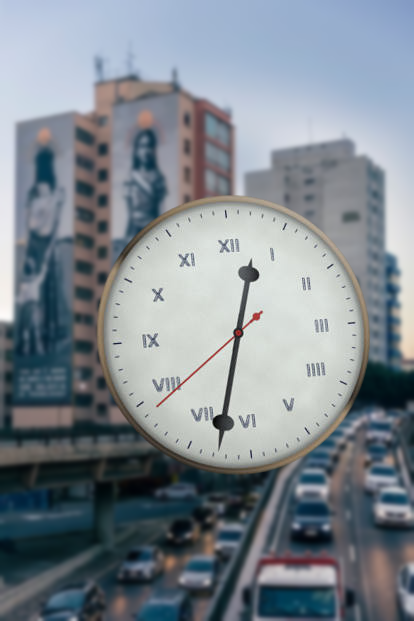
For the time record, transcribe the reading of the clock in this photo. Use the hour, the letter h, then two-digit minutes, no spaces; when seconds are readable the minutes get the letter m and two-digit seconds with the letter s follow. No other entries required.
12h32m39s
